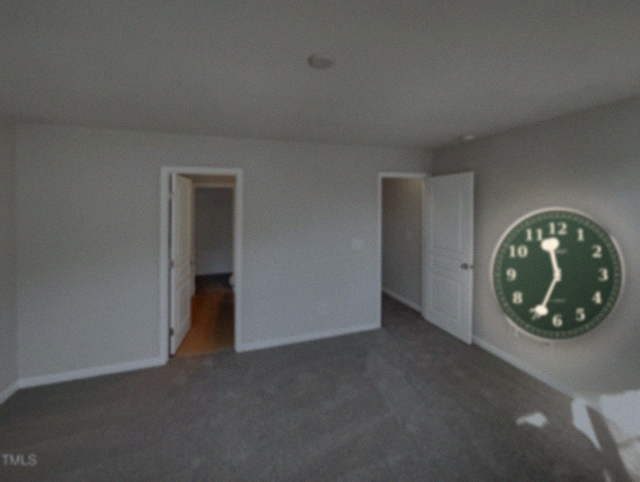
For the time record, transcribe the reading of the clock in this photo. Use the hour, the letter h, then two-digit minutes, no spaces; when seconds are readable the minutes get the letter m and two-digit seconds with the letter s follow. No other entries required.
11h34
